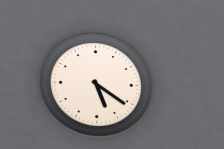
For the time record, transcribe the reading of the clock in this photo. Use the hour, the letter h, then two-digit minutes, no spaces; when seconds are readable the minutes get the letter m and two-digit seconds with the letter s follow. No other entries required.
5h21
